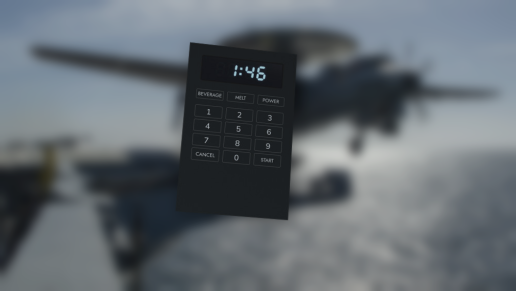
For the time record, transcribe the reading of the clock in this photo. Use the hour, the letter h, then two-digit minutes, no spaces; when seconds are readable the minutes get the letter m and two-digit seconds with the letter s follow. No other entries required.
1h46
